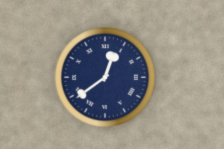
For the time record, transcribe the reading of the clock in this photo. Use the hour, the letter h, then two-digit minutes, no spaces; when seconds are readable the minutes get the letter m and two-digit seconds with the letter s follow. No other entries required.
12h39
